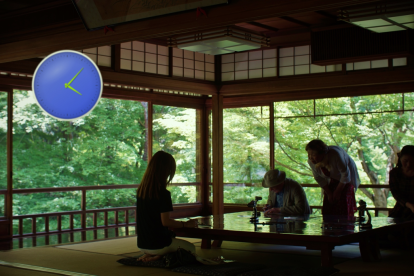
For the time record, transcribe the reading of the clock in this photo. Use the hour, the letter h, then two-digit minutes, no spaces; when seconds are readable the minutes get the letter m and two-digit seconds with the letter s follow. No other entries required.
4h07
